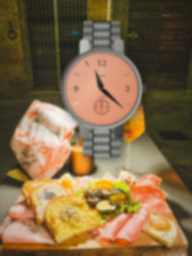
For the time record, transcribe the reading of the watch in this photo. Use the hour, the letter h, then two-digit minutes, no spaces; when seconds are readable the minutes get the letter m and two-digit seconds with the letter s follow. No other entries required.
11h22
